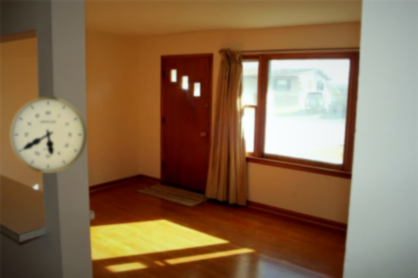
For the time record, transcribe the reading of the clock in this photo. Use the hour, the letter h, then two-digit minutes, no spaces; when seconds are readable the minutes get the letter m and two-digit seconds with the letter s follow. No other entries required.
5h40
